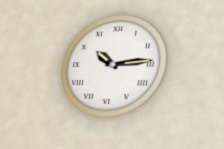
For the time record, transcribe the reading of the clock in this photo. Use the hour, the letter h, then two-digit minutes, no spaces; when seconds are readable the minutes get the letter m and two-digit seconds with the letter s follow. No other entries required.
10h14
